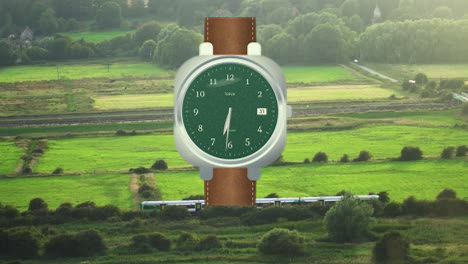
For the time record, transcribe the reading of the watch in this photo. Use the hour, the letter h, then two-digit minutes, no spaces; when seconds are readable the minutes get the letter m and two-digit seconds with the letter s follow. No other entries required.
6h31
